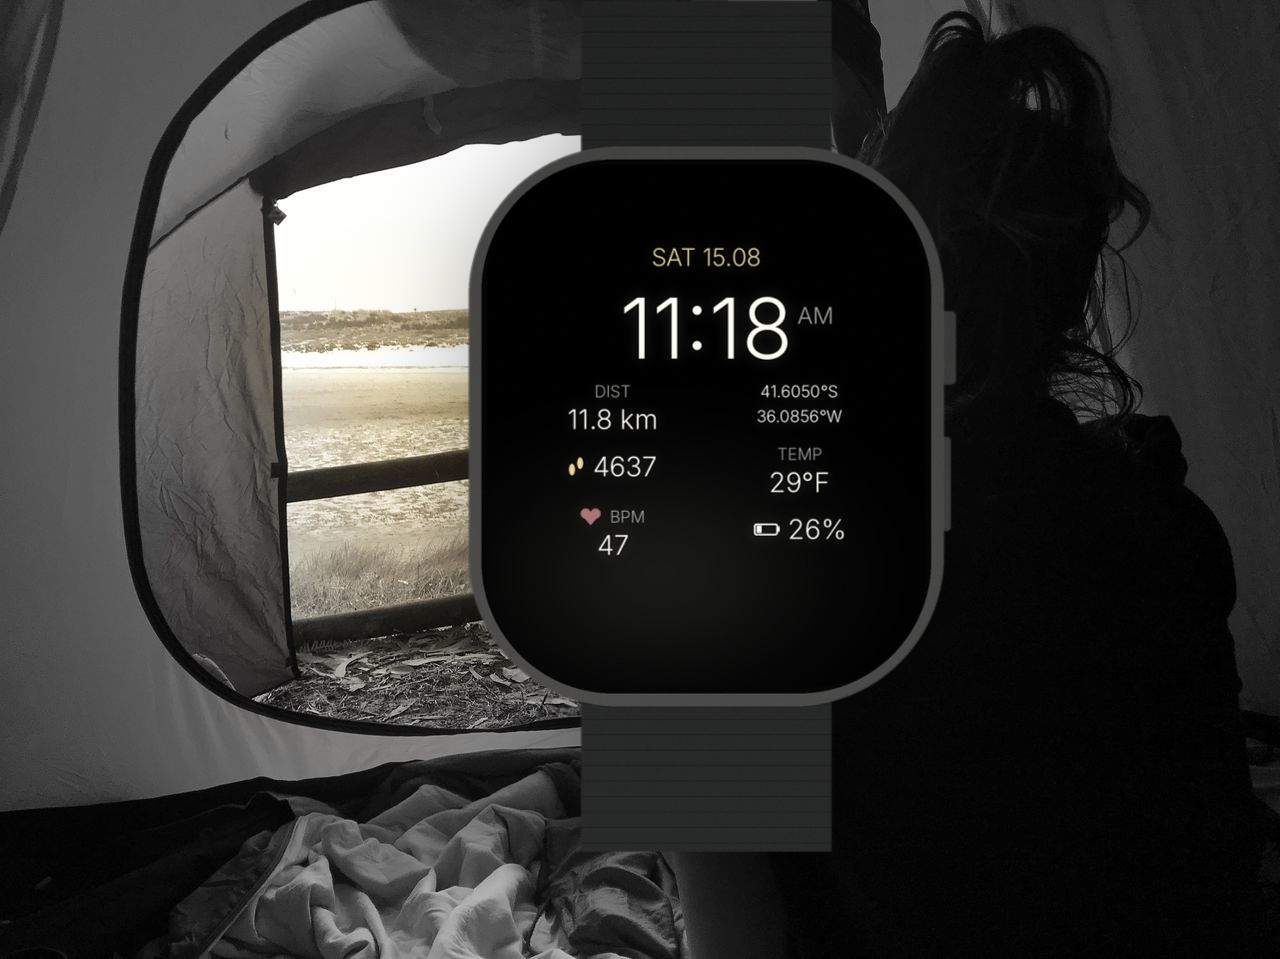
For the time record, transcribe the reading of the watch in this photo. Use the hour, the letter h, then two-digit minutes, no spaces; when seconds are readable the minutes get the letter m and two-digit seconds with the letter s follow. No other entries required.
11h18
